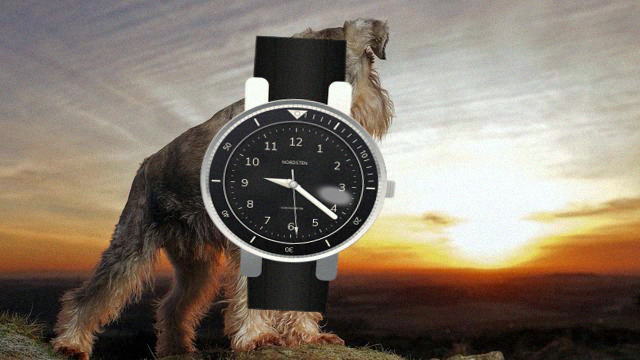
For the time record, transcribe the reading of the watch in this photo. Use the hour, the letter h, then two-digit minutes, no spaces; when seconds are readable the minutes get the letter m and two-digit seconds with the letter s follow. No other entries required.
9h21m29s
